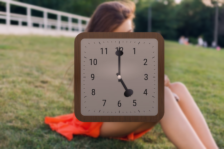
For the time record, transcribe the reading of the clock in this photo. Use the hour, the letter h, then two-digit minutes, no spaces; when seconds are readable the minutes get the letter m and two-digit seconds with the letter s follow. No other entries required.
5h00
